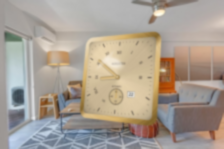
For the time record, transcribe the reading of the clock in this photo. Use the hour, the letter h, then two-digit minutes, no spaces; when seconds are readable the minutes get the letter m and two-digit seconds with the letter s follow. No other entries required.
8h51
